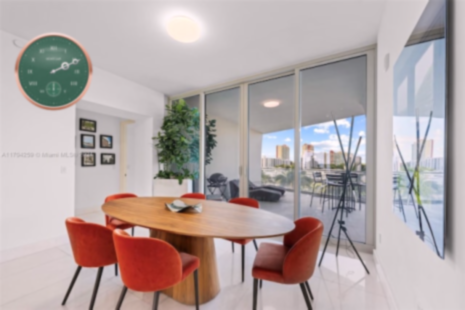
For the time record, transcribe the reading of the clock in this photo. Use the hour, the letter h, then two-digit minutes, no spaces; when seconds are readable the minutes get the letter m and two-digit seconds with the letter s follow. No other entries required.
2h11
